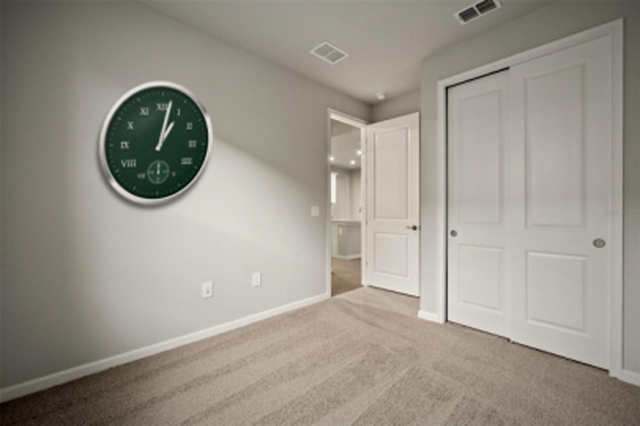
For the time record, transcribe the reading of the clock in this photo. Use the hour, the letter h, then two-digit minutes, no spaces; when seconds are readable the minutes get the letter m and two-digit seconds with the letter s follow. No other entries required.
1h02
